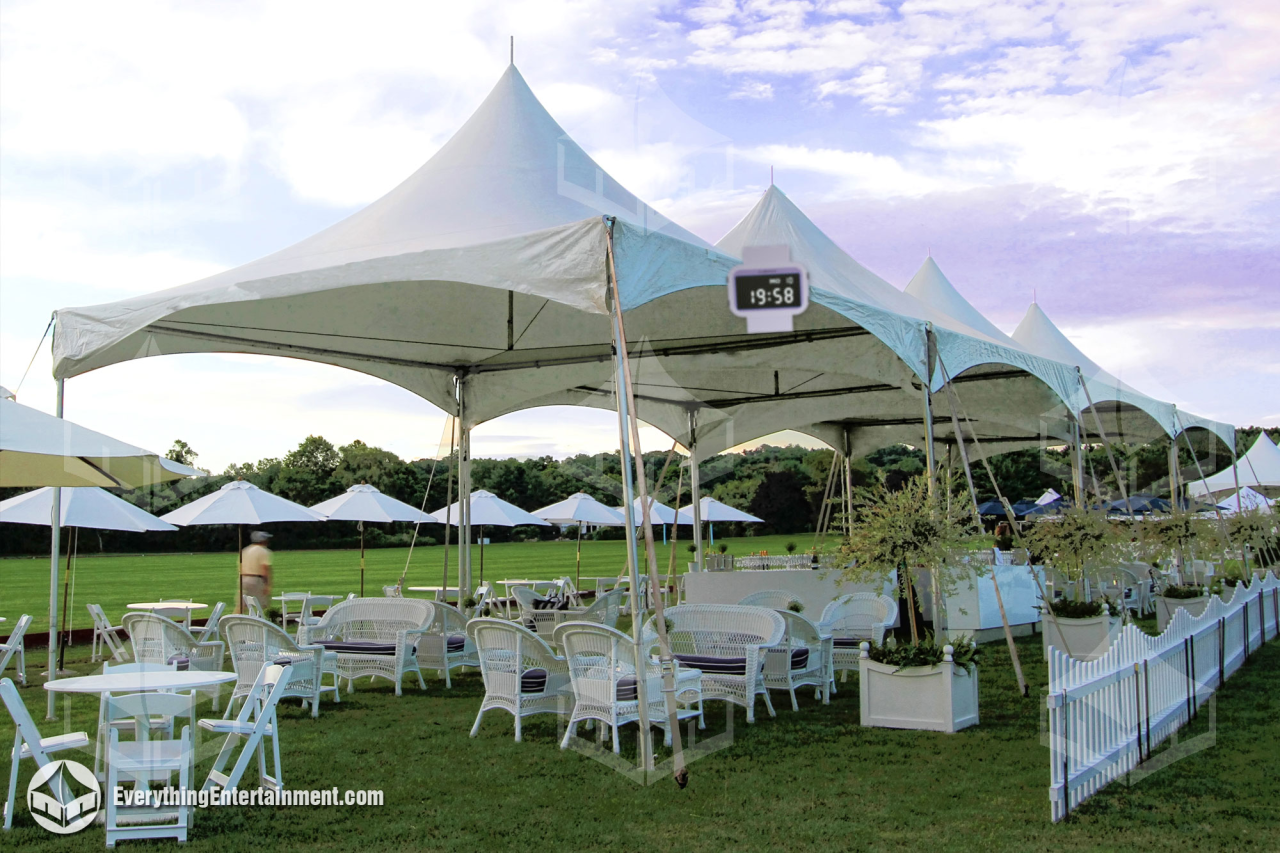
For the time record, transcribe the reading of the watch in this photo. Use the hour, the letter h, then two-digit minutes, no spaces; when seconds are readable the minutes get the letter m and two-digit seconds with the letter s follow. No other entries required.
19h58
